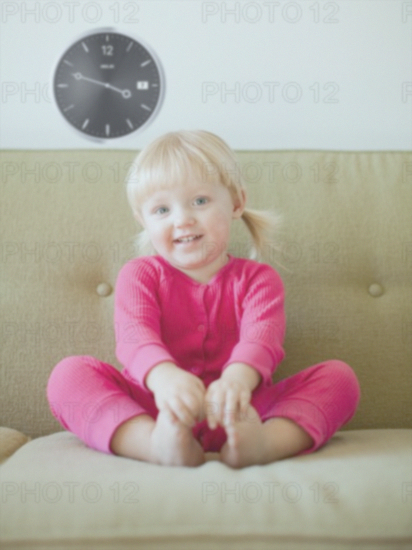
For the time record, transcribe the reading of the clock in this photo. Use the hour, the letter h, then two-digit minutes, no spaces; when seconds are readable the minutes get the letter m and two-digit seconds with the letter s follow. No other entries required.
3h48
